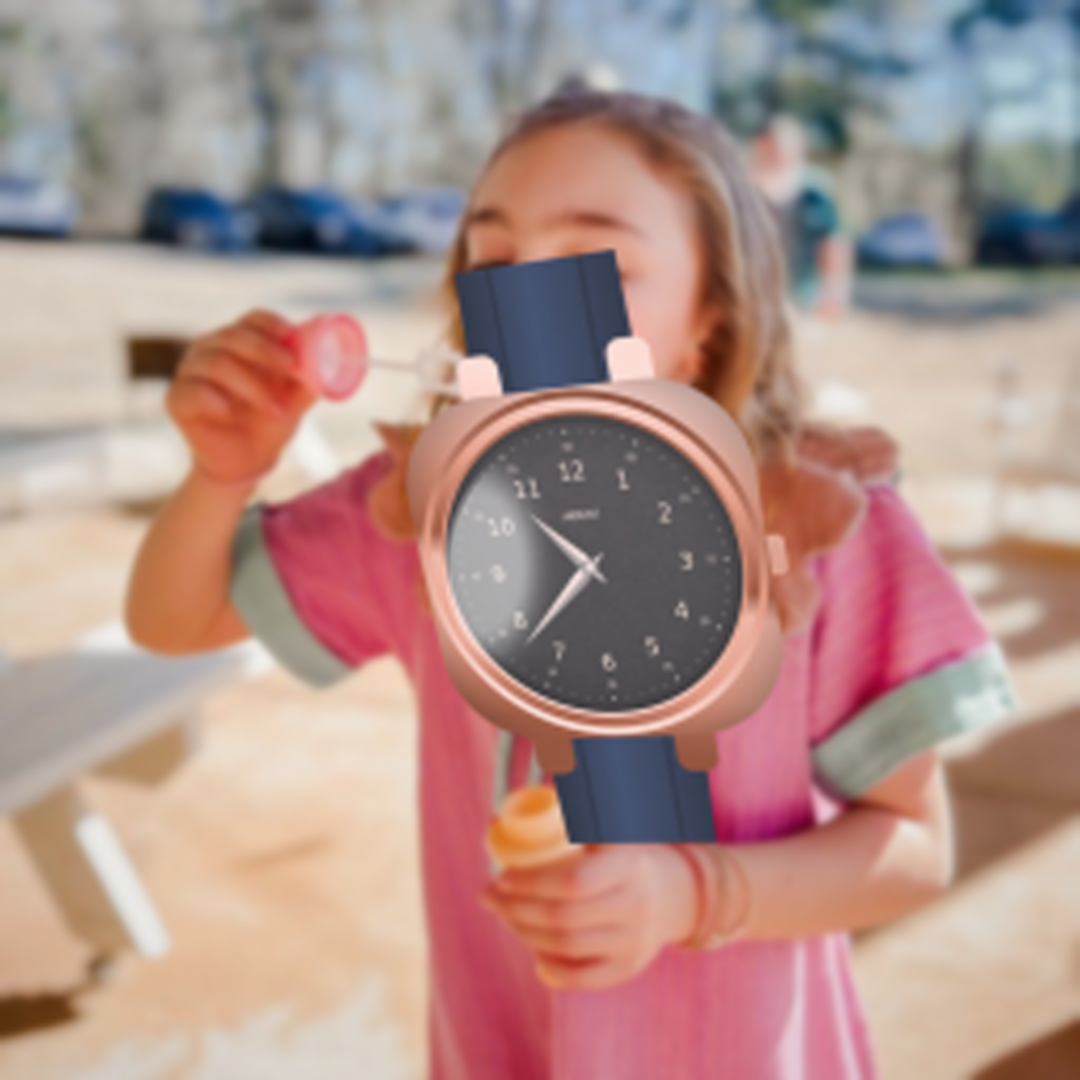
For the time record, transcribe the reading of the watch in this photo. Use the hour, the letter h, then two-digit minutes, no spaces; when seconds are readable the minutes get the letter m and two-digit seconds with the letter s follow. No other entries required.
10h38
